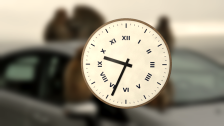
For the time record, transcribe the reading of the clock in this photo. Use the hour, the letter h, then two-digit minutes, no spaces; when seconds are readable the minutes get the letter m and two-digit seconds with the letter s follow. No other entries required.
9h34
